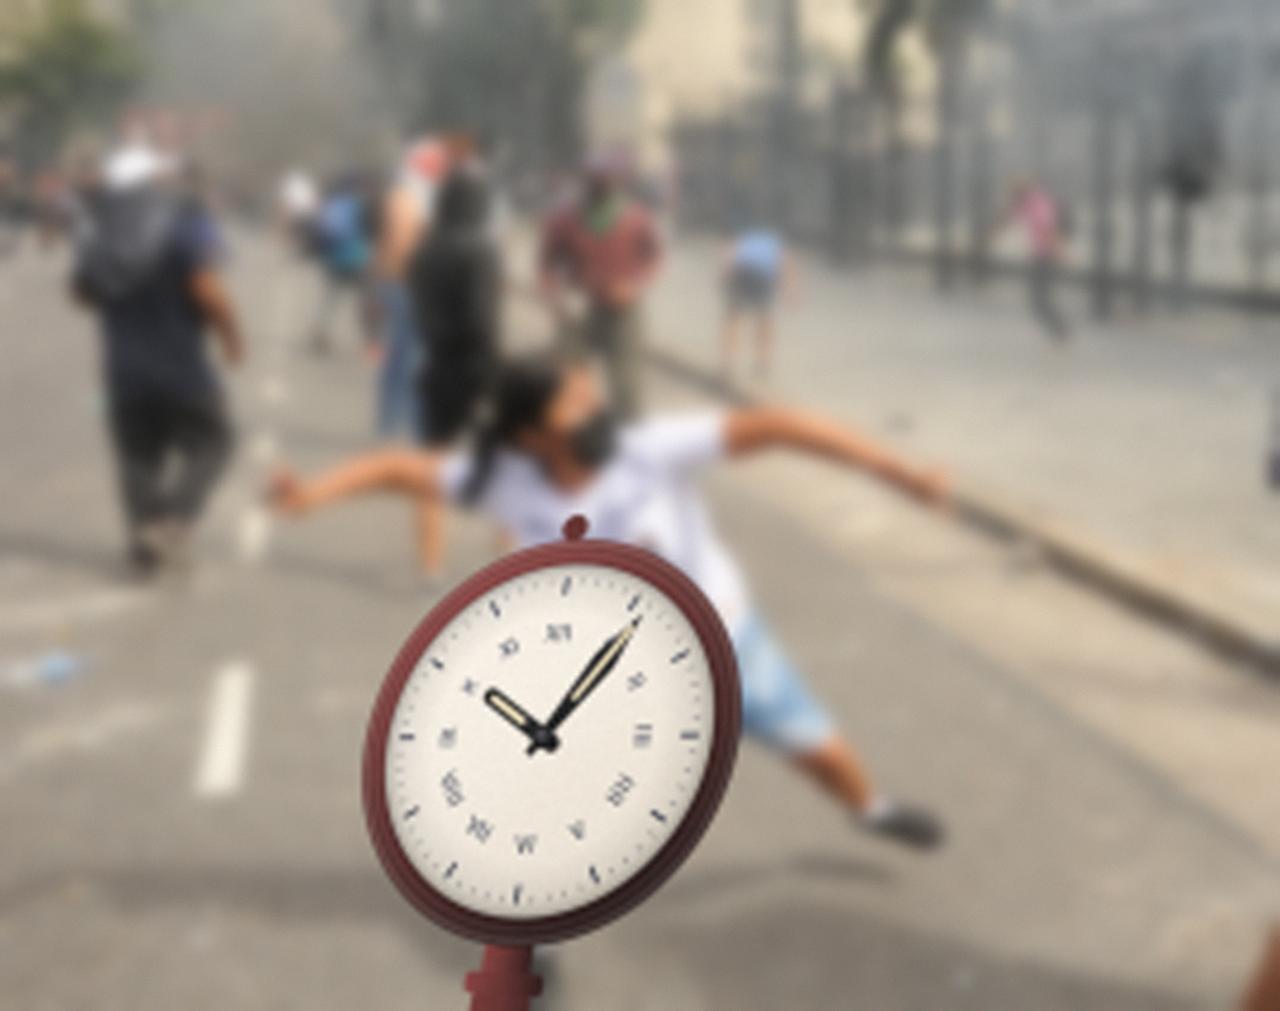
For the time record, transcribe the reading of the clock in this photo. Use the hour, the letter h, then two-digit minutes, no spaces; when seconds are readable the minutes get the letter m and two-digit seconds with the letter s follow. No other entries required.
10h06
